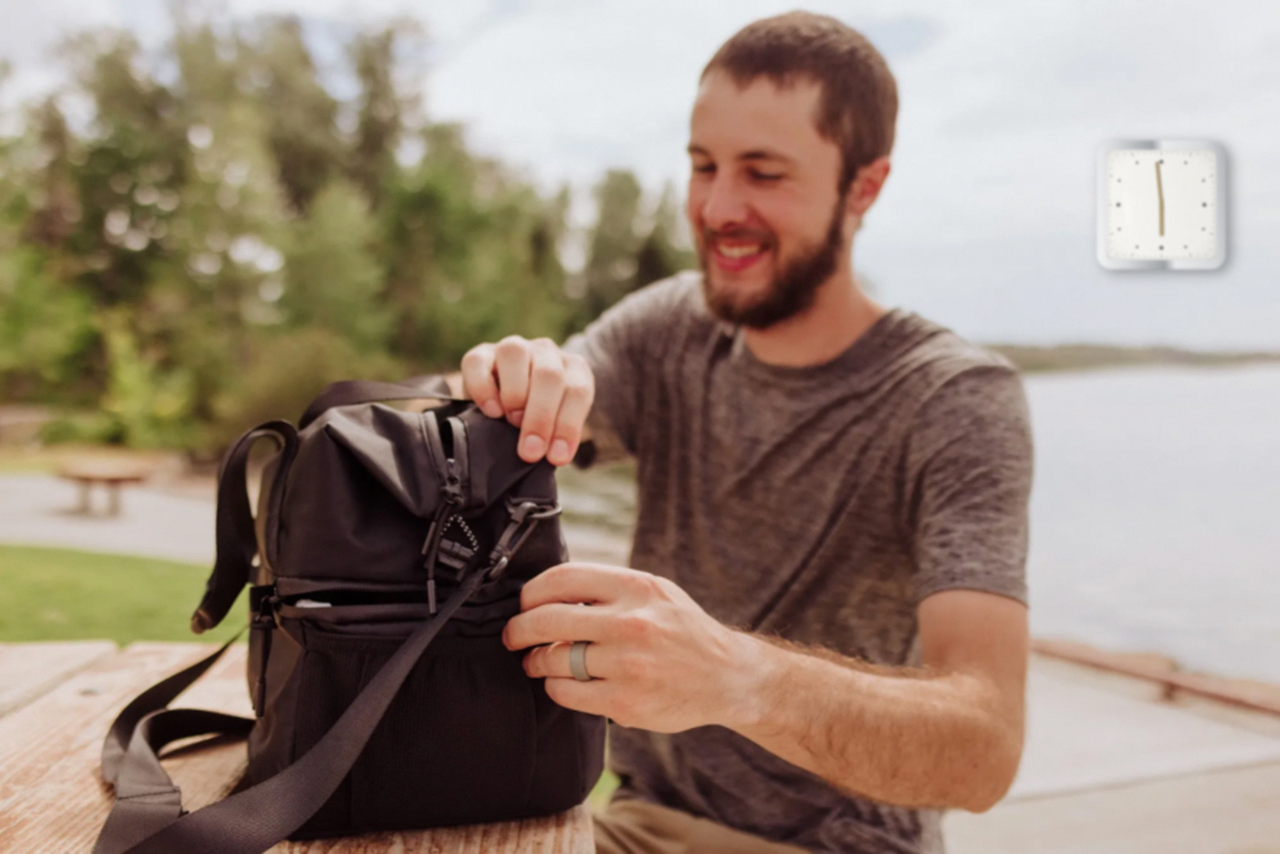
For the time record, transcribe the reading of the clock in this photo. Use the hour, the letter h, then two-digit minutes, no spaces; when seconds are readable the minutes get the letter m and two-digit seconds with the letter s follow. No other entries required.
5h59
